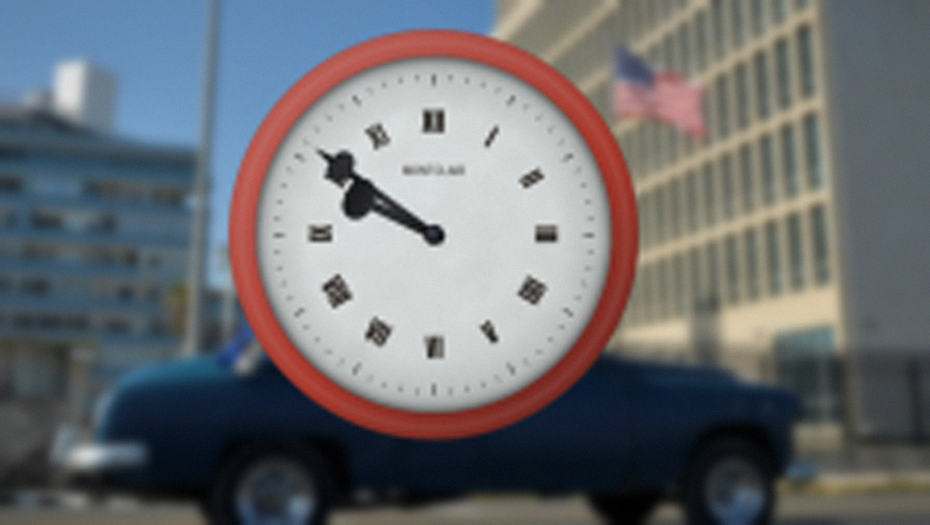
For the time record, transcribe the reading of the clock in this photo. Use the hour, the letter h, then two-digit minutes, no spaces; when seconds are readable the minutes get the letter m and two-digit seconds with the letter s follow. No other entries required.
9h51
